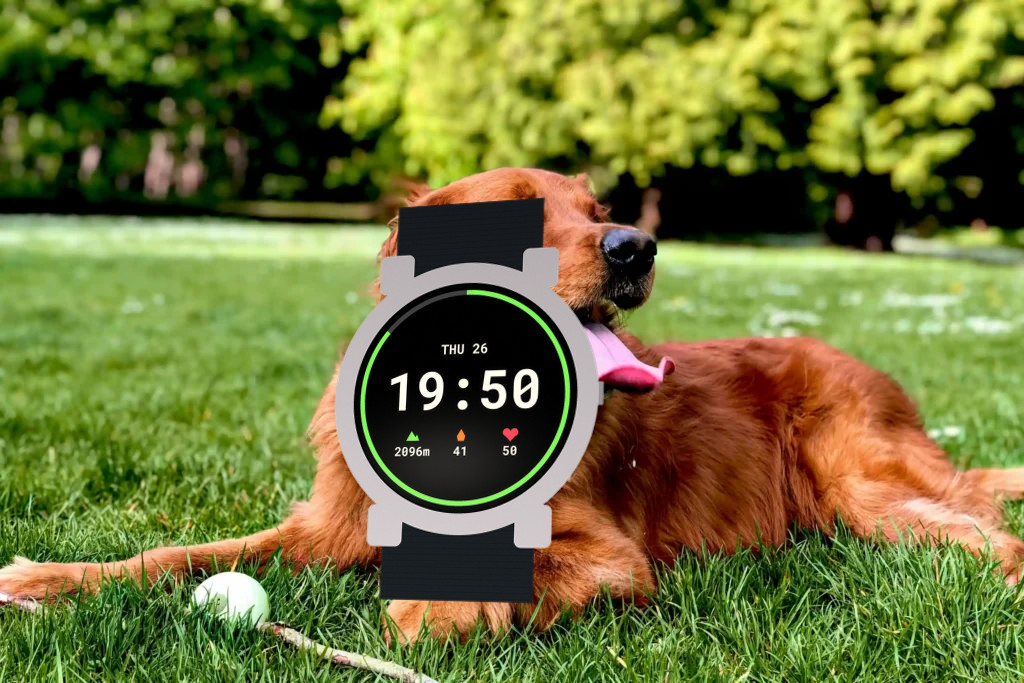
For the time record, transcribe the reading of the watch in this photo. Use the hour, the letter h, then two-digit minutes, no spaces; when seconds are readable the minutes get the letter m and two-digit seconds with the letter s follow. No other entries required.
19h50
